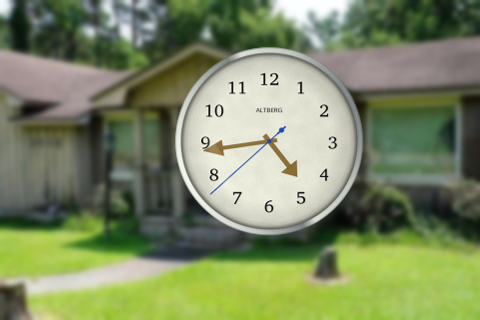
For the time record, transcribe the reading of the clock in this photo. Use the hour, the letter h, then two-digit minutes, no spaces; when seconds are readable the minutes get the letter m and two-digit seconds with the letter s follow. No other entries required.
4h43m38s
